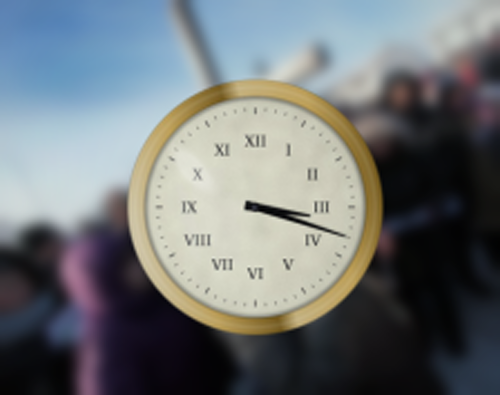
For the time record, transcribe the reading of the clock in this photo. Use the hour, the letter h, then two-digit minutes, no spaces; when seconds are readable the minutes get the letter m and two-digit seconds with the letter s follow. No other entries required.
3h18
